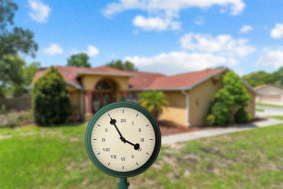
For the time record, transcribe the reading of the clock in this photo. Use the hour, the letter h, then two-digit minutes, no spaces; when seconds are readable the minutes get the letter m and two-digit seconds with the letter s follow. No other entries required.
3h55
